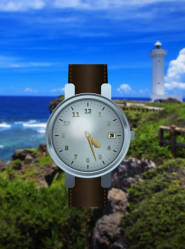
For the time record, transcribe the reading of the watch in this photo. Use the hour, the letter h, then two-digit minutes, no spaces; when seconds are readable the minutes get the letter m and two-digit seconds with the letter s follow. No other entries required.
4h27
